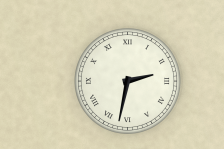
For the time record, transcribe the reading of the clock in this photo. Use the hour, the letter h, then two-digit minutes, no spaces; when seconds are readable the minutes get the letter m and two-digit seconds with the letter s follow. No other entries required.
2h32
